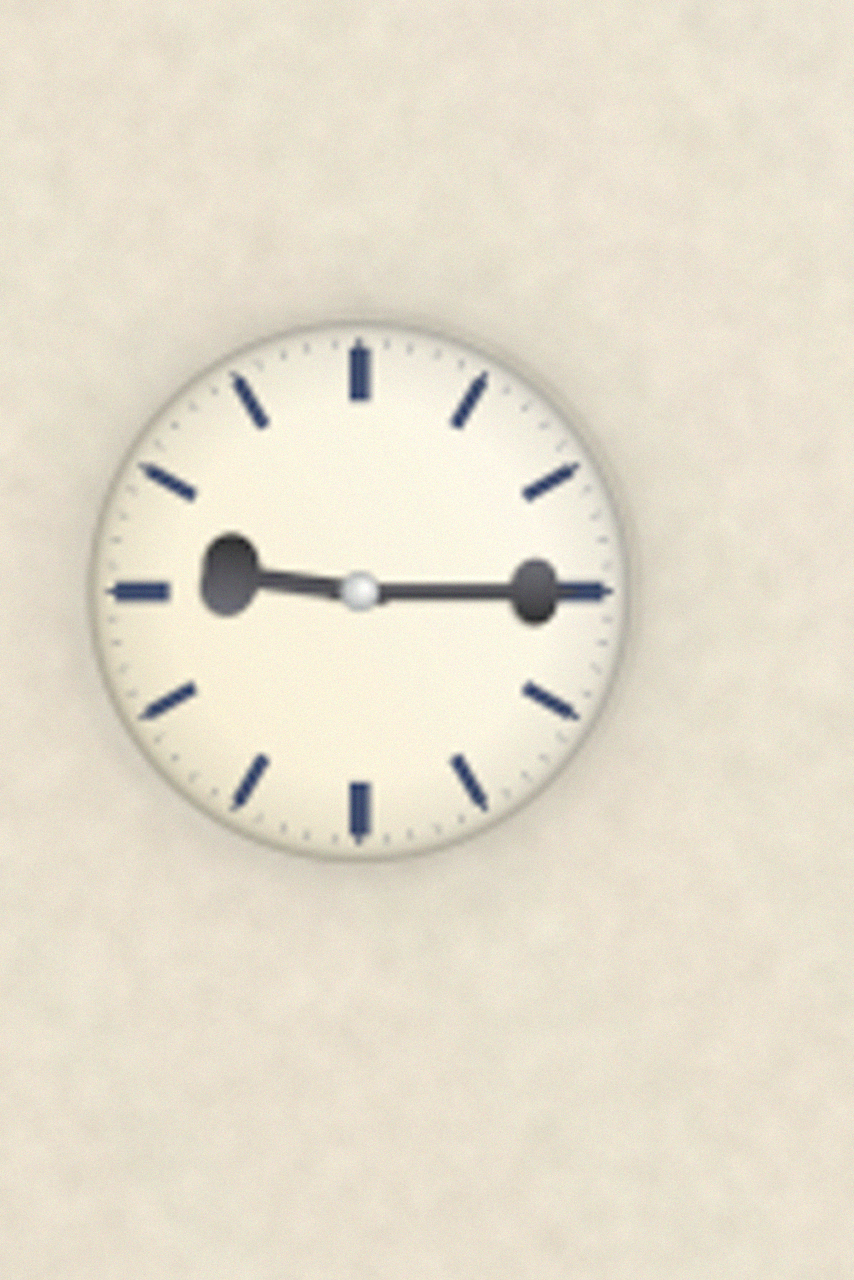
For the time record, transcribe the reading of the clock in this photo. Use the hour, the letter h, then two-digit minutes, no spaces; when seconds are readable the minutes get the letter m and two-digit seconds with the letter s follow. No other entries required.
9h15
